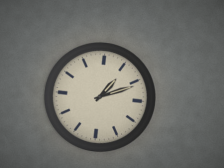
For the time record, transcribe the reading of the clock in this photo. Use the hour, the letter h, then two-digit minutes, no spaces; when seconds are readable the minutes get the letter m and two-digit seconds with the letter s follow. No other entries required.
1h11
